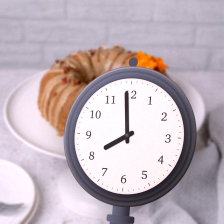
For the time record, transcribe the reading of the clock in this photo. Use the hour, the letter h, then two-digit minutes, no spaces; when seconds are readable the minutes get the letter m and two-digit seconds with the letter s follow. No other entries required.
7h59
